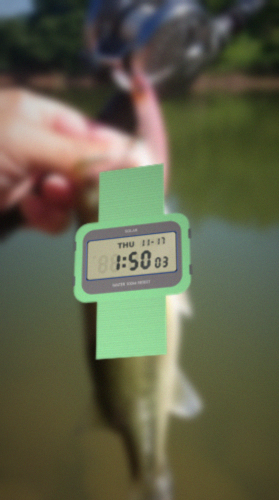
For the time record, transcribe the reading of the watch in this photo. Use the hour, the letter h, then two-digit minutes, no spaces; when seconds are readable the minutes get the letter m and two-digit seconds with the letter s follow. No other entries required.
1h50m03s
